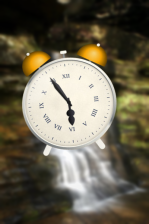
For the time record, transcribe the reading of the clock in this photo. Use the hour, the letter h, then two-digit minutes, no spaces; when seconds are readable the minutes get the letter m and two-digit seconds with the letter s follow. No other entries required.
5h55
